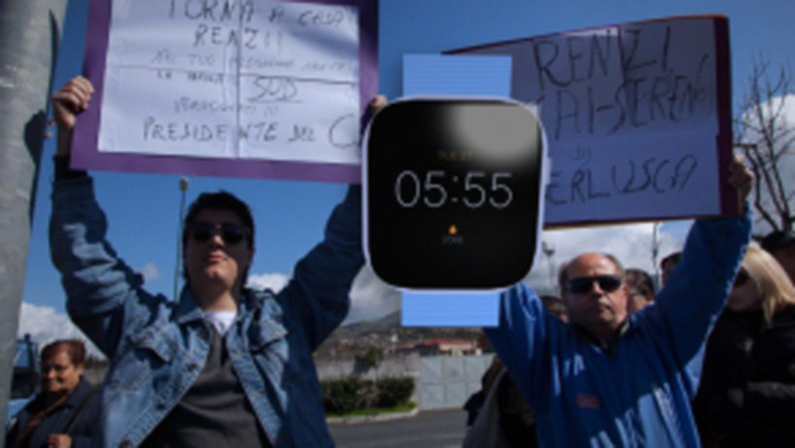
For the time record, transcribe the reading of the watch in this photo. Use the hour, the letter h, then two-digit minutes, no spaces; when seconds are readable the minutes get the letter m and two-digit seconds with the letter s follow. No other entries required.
5h55
